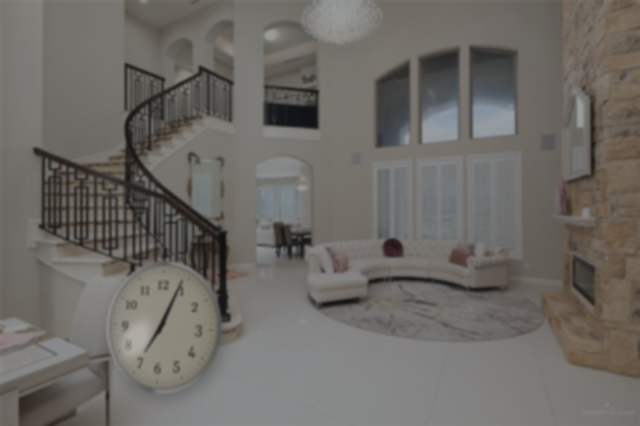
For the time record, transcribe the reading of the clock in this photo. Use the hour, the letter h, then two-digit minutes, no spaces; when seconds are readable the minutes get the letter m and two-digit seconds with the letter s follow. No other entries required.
7h04
